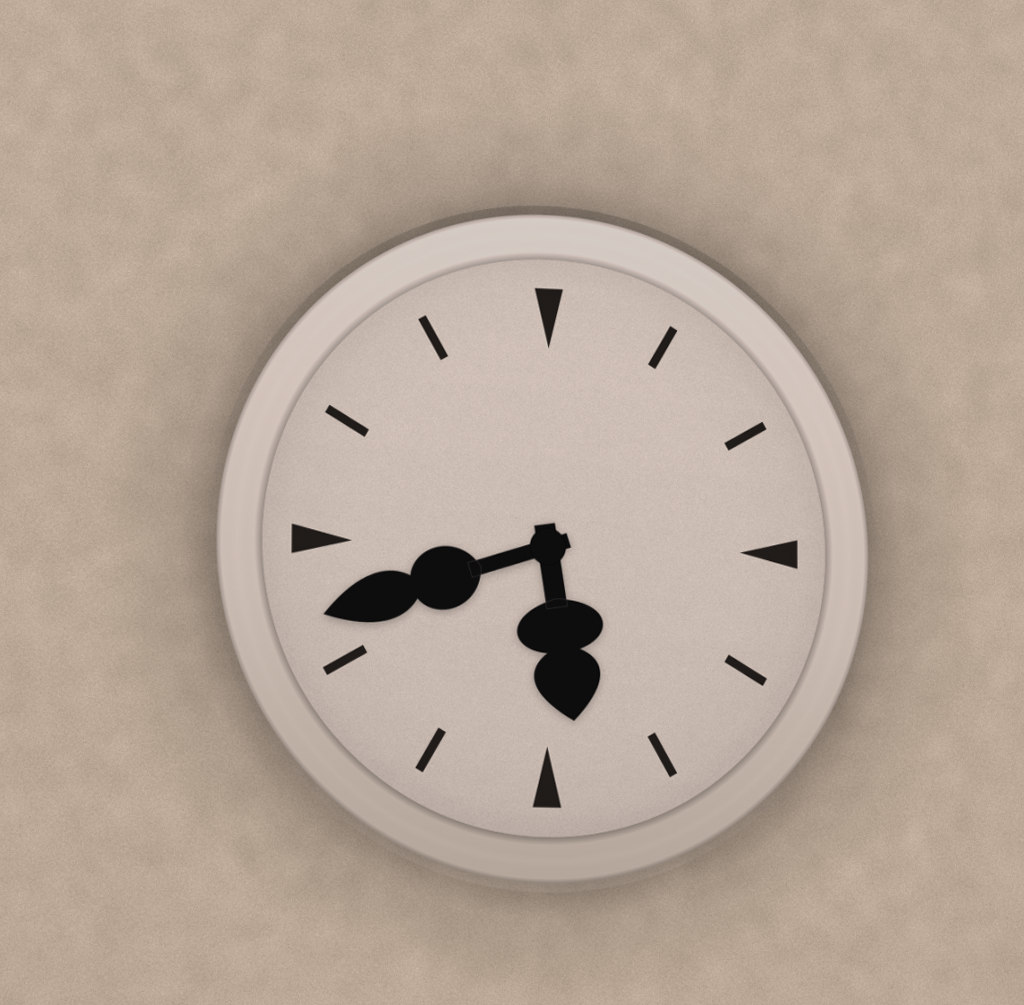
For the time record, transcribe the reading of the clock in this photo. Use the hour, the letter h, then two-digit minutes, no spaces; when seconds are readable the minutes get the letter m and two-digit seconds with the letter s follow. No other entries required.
5h42
